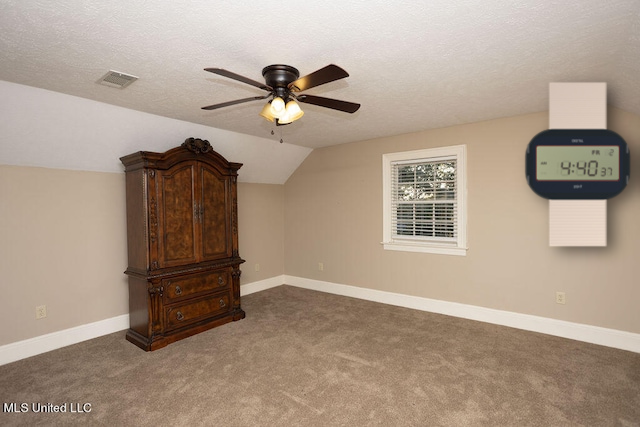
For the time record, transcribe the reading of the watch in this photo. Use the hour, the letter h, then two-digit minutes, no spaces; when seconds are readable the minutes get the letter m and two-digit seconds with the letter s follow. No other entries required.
4h40
